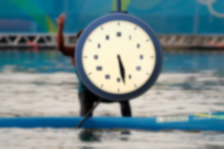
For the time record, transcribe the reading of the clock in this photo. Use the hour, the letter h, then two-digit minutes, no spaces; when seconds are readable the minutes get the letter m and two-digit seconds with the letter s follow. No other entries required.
5h28
